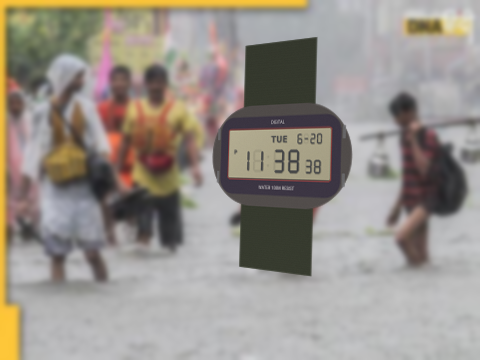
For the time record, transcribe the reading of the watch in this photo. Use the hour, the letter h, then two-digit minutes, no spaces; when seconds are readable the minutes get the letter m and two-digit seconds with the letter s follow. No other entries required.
11h38m38s
